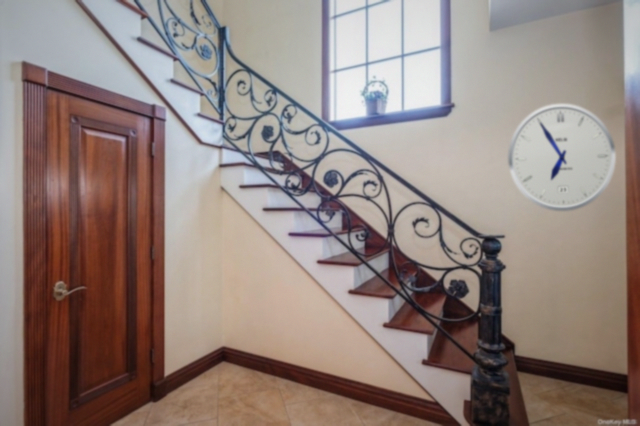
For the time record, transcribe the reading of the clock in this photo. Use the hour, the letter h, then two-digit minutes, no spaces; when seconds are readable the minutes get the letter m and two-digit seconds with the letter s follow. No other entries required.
6h55
